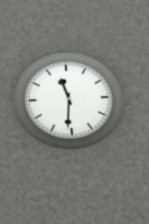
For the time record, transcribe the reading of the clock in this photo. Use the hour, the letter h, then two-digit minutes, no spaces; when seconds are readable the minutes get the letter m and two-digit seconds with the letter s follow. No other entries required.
11h31
